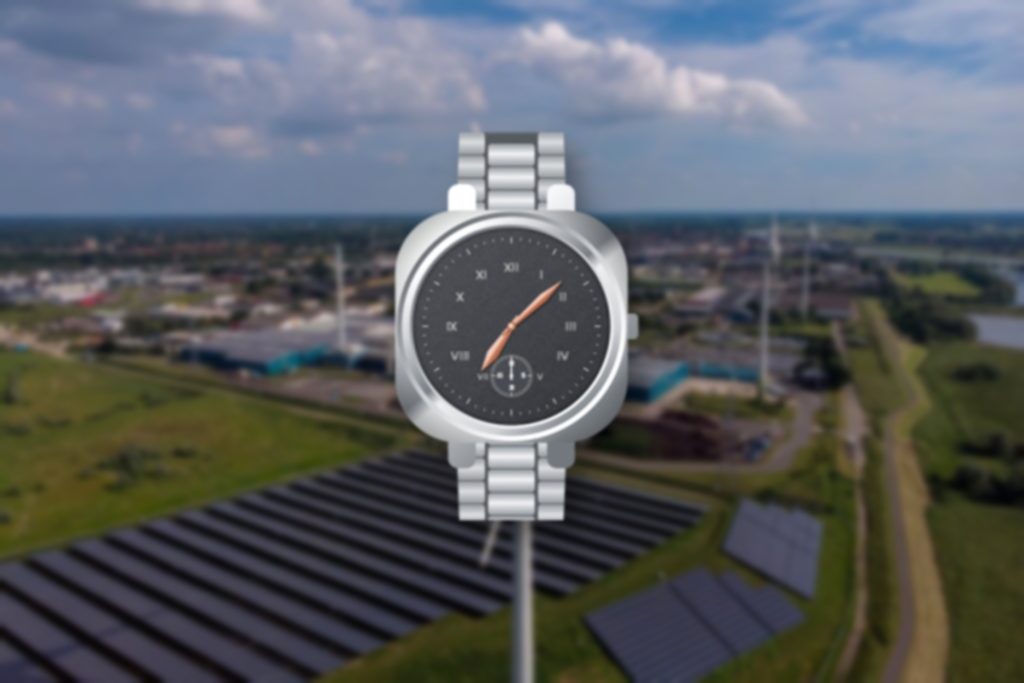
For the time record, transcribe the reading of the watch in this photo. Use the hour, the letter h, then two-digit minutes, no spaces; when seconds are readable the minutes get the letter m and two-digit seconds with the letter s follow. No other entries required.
7h08
